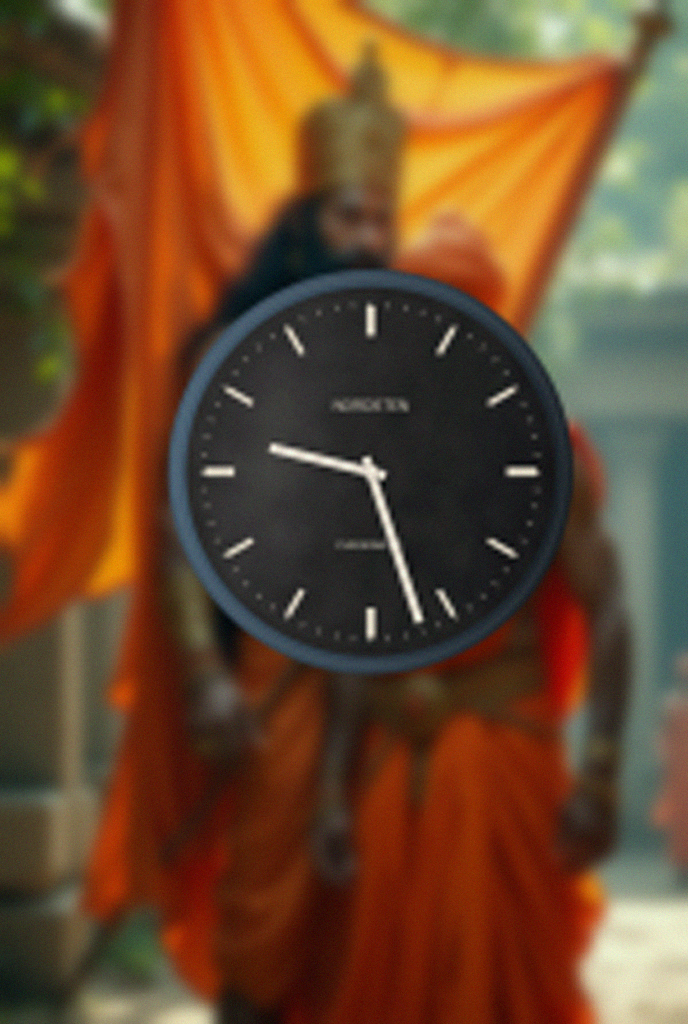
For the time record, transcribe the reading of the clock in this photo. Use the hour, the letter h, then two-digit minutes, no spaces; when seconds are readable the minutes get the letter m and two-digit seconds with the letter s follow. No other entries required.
9h27
